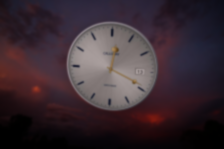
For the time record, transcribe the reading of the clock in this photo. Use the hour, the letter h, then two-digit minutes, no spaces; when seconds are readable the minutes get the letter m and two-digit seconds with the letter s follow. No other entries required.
12h19
